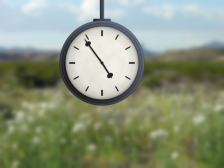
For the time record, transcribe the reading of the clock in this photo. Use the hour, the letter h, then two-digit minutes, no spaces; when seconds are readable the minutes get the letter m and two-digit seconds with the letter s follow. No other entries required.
4h54
